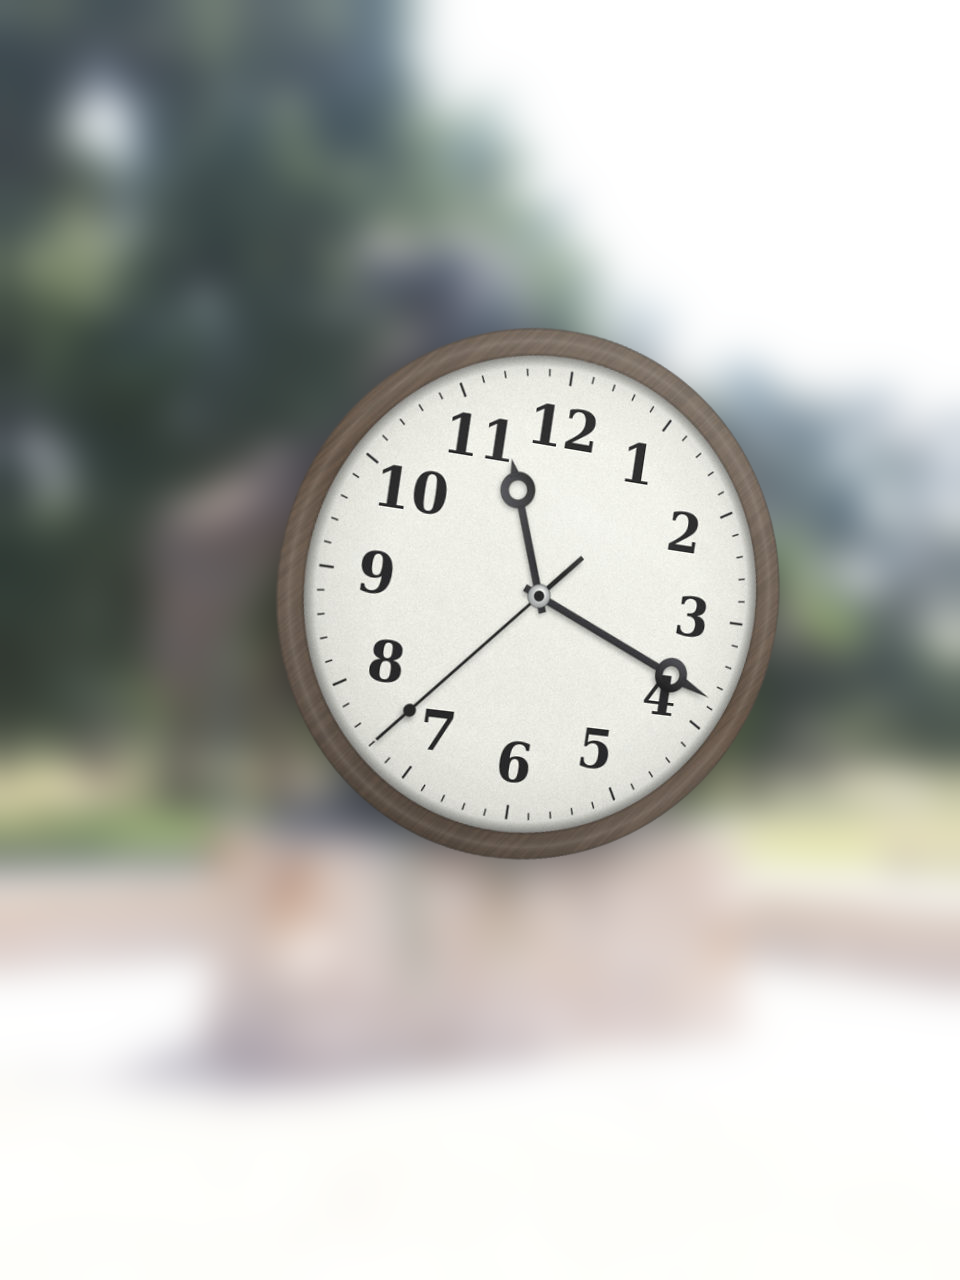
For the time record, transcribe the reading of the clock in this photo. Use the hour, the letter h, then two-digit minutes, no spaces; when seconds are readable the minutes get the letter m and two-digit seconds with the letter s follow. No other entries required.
11h18m37s
